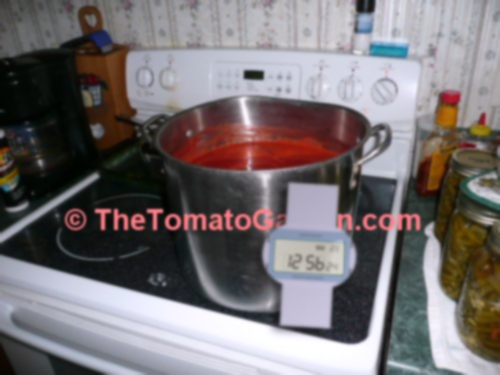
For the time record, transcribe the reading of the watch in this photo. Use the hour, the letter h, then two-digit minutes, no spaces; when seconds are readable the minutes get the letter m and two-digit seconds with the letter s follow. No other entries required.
12h56
